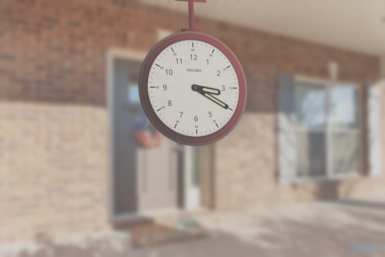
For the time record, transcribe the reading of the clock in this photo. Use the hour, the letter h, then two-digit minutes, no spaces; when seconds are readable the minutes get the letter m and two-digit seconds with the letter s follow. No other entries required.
3h20
